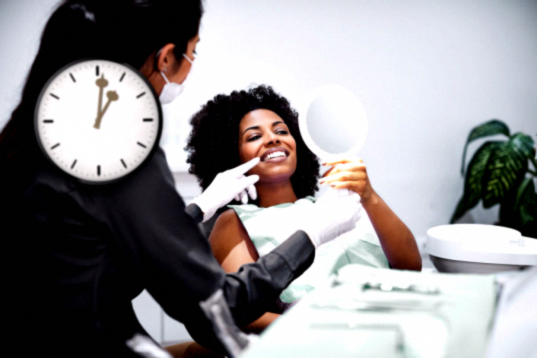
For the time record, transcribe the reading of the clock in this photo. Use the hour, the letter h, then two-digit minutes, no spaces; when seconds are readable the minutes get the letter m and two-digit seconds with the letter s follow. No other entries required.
1h01
